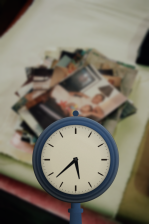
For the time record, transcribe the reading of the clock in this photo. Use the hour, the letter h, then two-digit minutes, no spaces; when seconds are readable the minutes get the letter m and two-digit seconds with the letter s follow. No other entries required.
5h38
